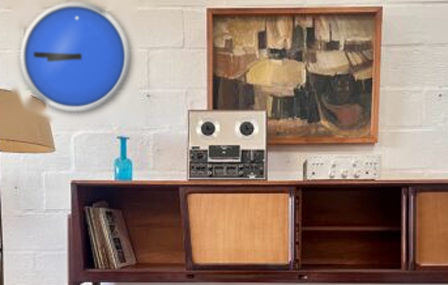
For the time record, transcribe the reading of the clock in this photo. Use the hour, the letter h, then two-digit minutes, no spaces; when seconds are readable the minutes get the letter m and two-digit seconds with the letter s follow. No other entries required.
8h45
